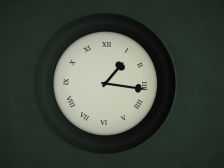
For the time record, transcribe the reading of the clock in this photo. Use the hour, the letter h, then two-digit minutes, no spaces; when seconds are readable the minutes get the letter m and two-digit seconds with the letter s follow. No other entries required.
1h16
